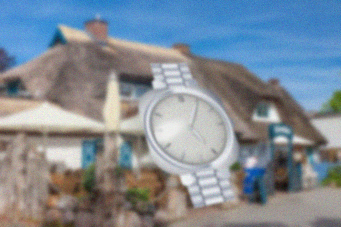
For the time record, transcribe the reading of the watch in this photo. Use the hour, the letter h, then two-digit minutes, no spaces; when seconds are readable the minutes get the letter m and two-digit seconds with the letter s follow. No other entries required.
5h05
